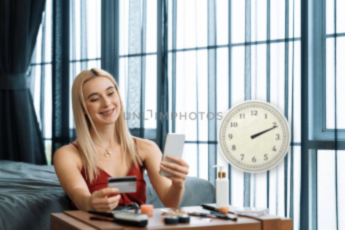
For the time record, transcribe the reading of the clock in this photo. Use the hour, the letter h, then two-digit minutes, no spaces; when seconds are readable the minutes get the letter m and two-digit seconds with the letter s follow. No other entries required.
2h11
